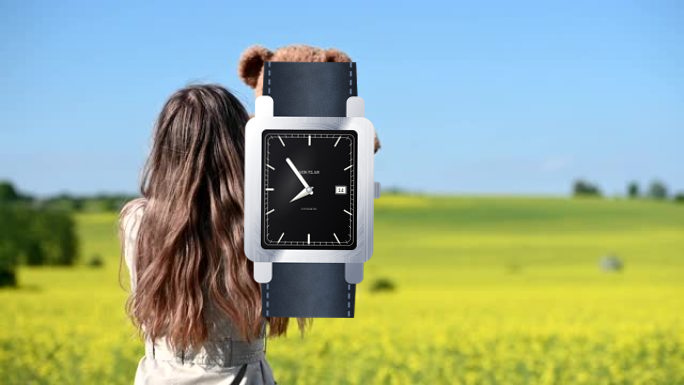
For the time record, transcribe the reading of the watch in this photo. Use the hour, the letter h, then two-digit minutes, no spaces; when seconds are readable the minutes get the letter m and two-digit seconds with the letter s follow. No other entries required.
7h54
